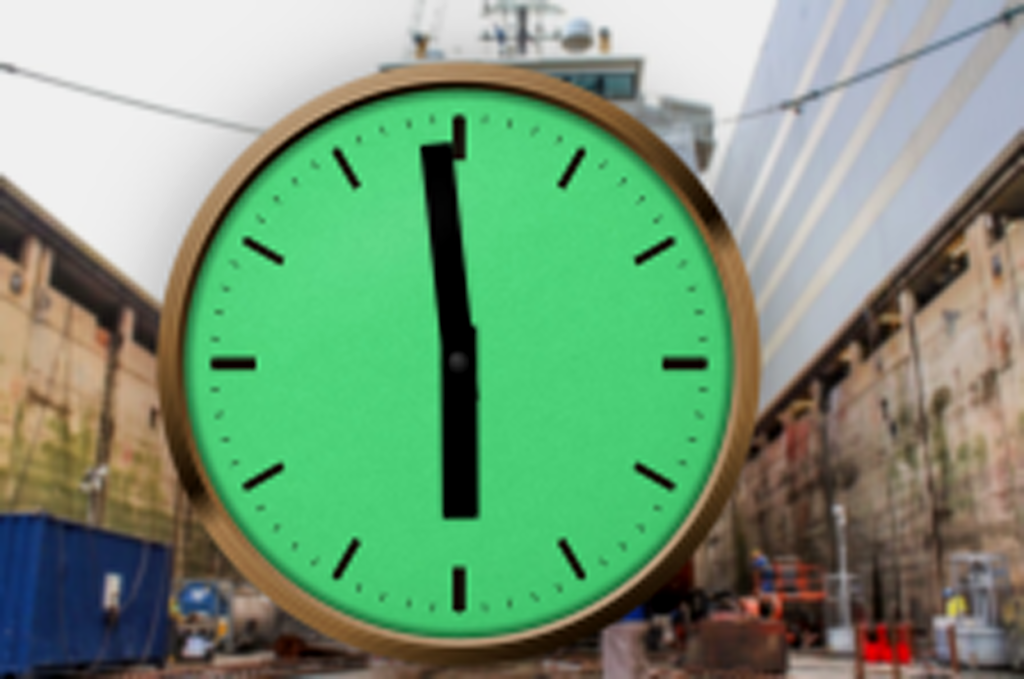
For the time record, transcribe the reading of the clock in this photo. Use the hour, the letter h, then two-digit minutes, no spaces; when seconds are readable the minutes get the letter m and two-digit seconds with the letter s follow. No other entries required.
5h59
